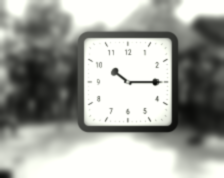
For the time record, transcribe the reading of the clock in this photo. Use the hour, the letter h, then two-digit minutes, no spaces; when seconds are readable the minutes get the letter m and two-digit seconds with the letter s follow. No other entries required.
10h15
